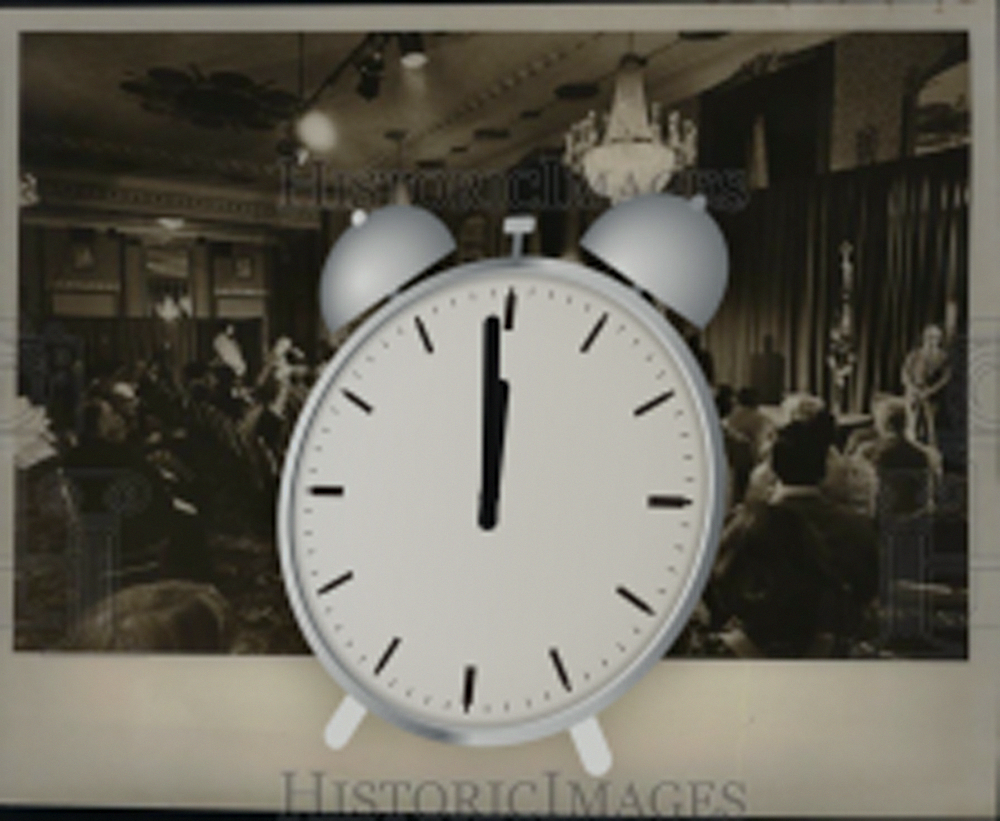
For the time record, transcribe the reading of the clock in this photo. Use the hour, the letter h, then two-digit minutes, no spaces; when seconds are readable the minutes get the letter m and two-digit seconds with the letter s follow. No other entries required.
11h59
